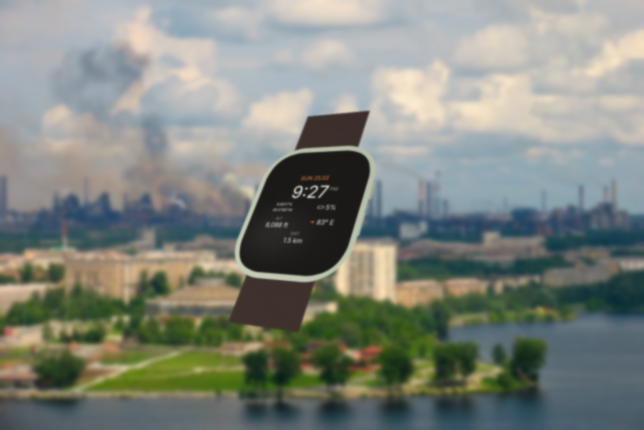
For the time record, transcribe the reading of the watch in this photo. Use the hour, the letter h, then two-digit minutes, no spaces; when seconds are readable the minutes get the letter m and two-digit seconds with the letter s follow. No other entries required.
9h27
